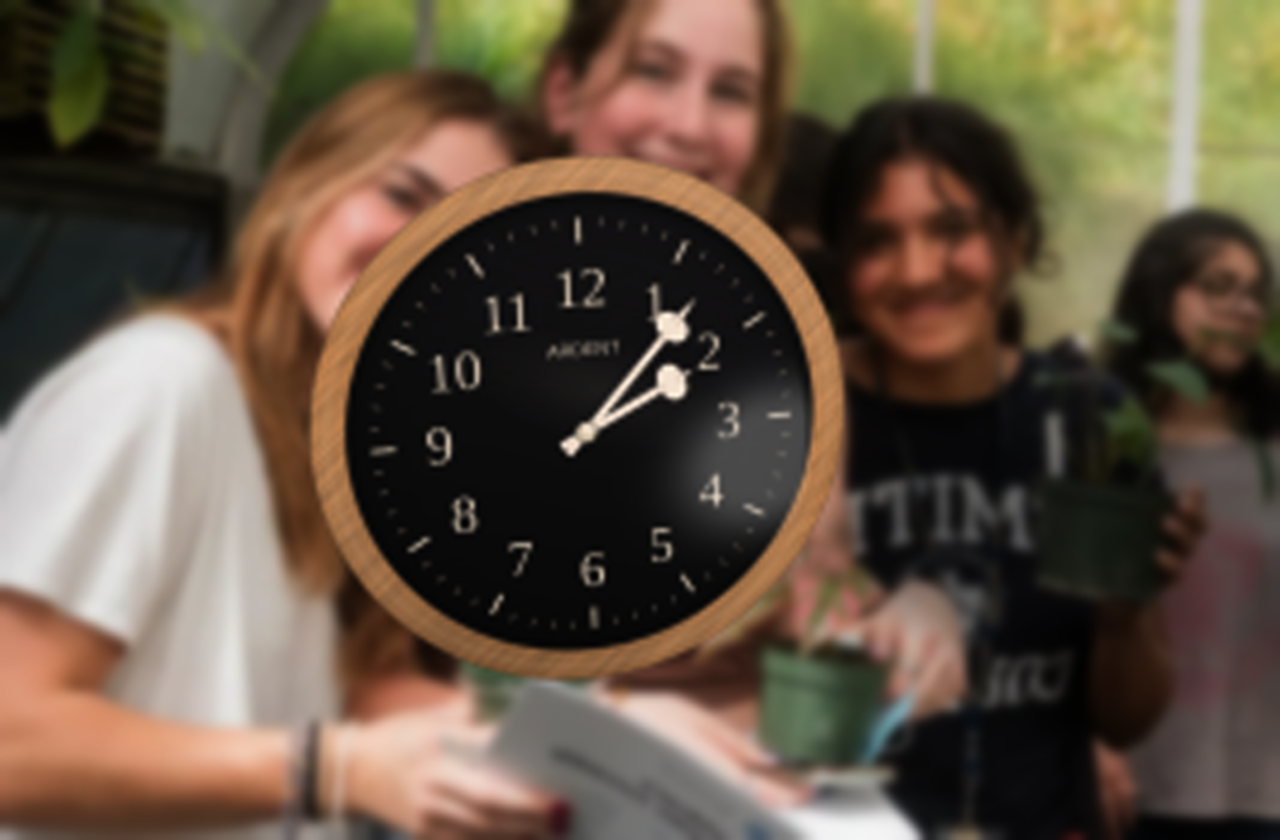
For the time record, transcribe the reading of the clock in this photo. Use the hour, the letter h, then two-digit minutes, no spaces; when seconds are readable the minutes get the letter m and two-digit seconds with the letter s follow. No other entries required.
2h07
